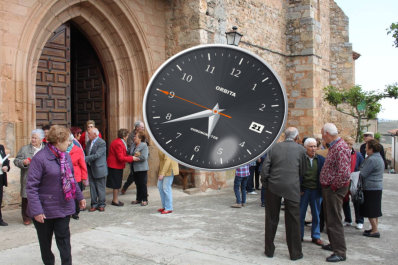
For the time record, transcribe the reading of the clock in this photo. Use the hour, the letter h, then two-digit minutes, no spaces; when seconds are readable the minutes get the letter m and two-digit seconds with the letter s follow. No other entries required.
5h38m45s
